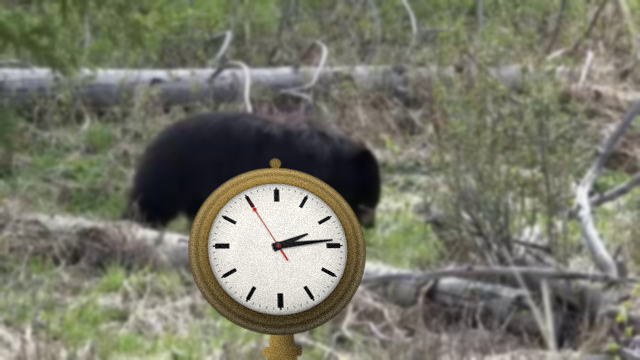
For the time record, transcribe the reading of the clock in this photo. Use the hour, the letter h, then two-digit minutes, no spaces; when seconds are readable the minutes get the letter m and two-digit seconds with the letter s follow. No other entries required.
2h13m55s
